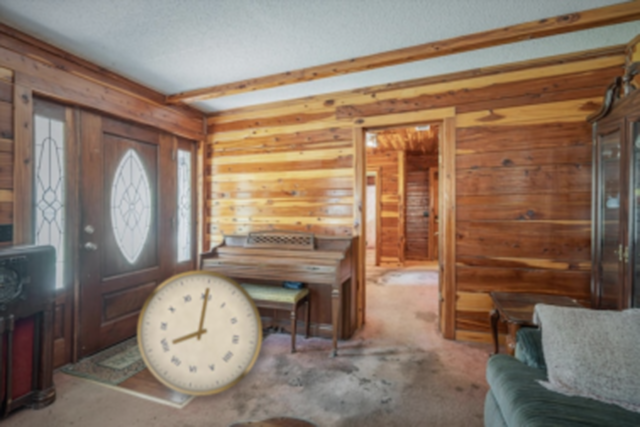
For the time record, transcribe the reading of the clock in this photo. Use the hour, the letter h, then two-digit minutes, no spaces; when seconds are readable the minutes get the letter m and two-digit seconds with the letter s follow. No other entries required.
8h00
